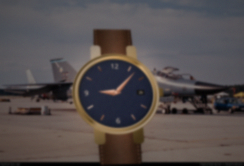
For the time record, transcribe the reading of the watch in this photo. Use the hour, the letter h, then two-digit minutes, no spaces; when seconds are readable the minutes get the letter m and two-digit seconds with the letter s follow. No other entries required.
9h07
